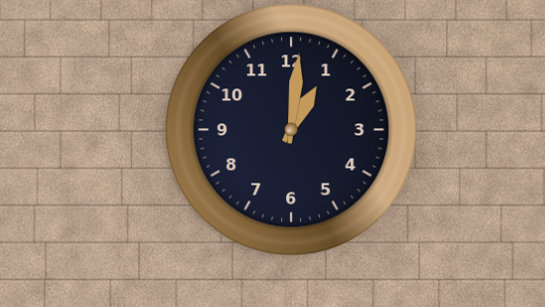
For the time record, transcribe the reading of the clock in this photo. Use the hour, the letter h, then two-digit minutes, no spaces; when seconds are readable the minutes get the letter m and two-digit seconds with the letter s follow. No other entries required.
1h01
